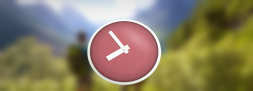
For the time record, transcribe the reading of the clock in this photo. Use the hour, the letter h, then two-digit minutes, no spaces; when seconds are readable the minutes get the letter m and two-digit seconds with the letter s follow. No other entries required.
7h54
